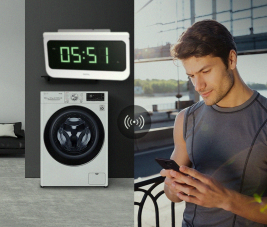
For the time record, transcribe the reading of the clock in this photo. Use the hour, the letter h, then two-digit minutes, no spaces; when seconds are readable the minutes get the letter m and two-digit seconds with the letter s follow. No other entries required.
5h51
